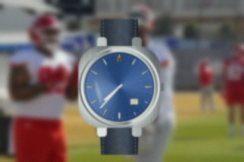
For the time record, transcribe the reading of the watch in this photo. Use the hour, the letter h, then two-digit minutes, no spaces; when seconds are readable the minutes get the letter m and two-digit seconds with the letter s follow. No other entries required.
7h37
